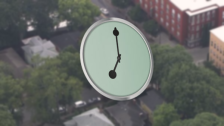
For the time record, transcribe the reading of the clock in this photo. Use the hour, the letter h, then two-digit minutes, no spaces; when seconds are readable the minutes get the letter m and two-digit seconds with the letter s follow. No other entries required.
7h00
